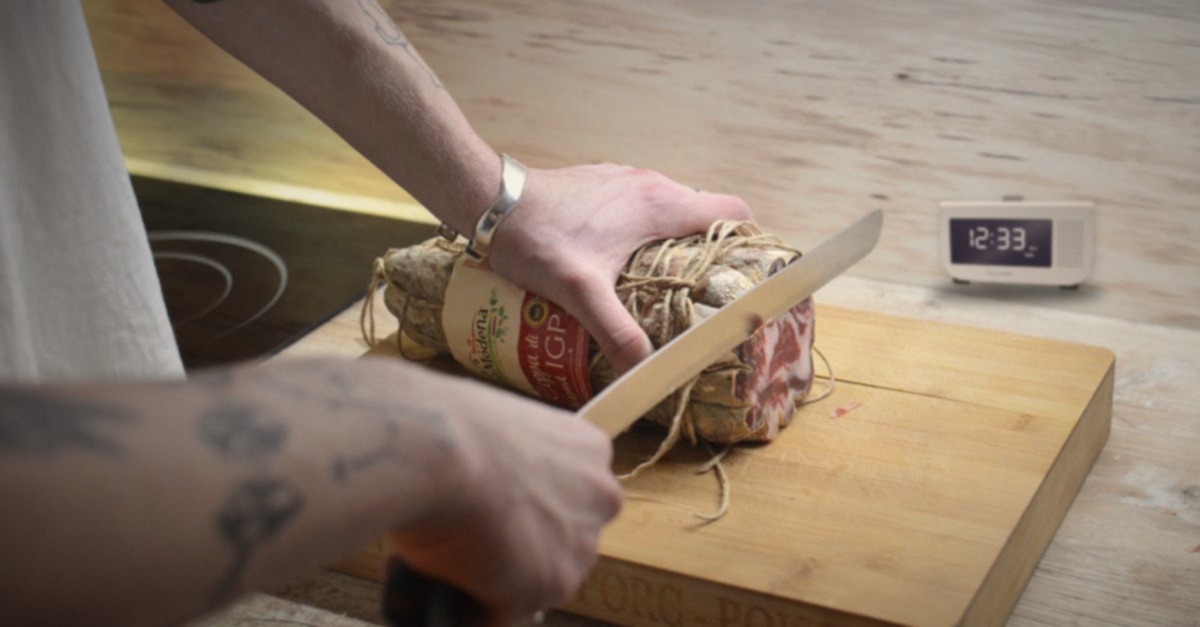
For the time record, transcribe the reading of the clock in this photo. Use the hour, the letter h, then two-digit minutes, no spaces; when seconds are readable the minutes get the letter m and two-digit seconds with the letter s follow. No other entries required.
12h33
